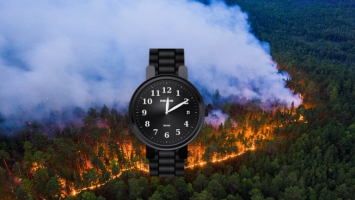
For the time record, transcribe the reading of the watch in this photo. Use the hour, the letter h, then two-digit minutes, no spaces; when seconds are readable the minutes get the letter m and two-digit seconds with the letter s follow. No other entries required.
12h10
